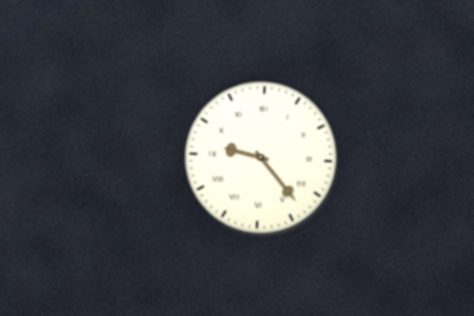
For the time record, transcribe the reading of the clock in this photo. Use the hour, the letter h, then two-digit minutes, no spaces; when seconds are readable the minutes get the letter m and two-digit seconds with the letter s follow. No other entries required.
9h23
